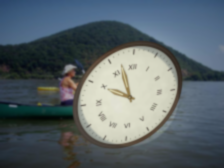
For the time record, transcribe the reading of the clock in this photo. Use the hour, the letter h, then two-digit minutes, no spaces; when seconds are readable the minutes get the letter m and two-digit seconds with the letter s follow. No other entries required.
9h57
